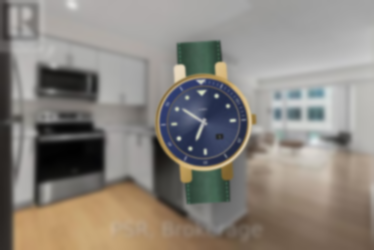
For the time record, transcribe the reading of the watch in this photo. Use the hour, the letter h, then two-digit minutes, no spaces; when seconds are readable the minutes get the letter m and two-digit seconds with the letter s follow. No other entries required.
6h51
